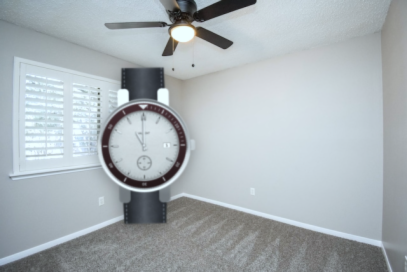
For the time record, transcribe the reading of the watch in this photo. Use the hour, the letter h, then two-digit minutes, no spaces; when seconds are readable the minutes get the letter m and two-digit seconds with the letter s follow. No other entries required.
11h00
